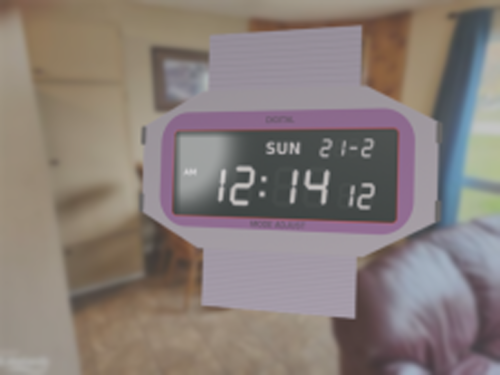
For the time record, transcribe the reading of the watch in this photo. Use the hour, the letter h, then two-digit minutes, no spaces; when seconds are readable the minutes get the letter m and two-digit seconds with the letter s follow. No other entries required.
12h14m12s
